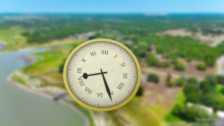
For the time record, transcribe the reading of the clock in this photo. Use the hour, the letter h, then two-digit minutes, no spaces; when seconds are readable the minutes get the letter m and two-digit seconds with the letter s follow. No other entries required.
8h26
